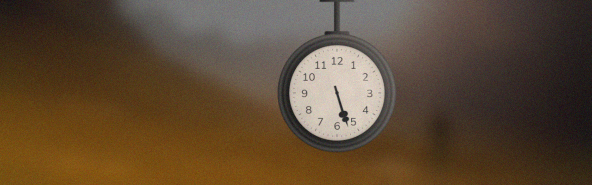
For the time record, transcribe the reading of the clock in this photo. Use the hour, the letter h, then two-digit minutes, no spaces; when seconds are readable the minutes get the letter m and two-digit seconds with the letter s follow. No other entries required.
5h27
